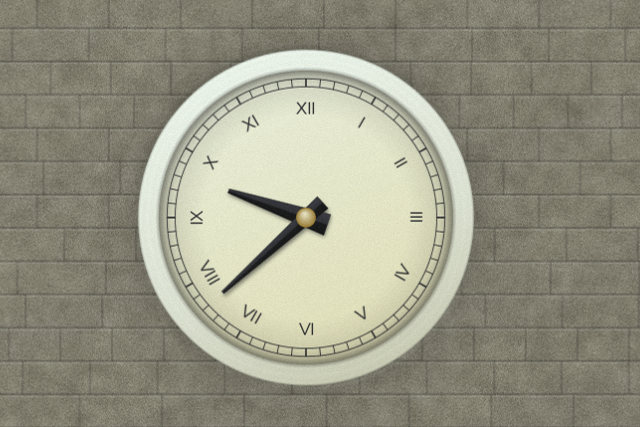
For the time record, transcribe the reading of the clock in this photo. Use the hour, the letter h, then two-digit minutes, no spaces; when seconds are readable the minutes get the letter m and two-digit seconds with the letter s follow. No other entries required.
9h38
